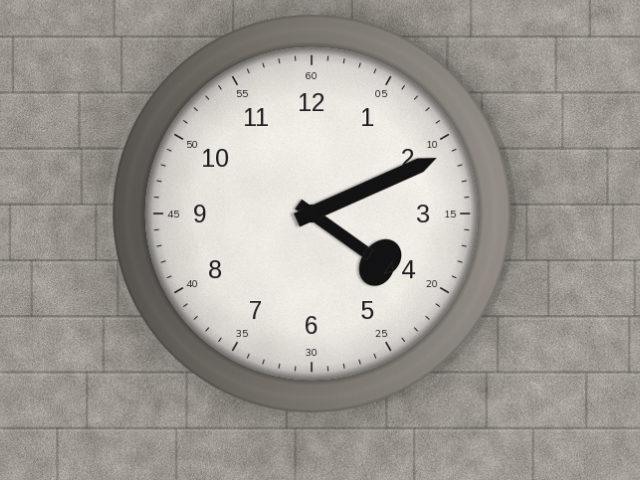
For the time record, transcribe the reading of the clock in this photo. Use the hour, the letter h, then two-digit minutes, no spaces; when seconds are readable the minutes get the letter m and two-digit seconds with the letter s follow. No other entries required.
4h11
